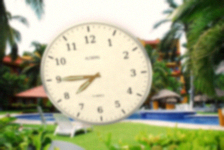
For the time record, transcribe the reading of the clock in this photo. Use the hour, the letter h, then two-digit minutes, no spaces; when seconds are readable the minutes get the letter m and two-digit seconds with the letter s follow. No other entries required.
7h45
